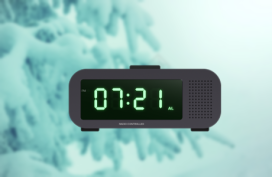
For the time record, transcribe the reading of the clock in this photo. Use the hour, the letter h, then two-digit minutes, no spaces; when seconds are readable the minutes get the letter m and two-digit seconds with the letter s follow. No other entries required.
7h21
